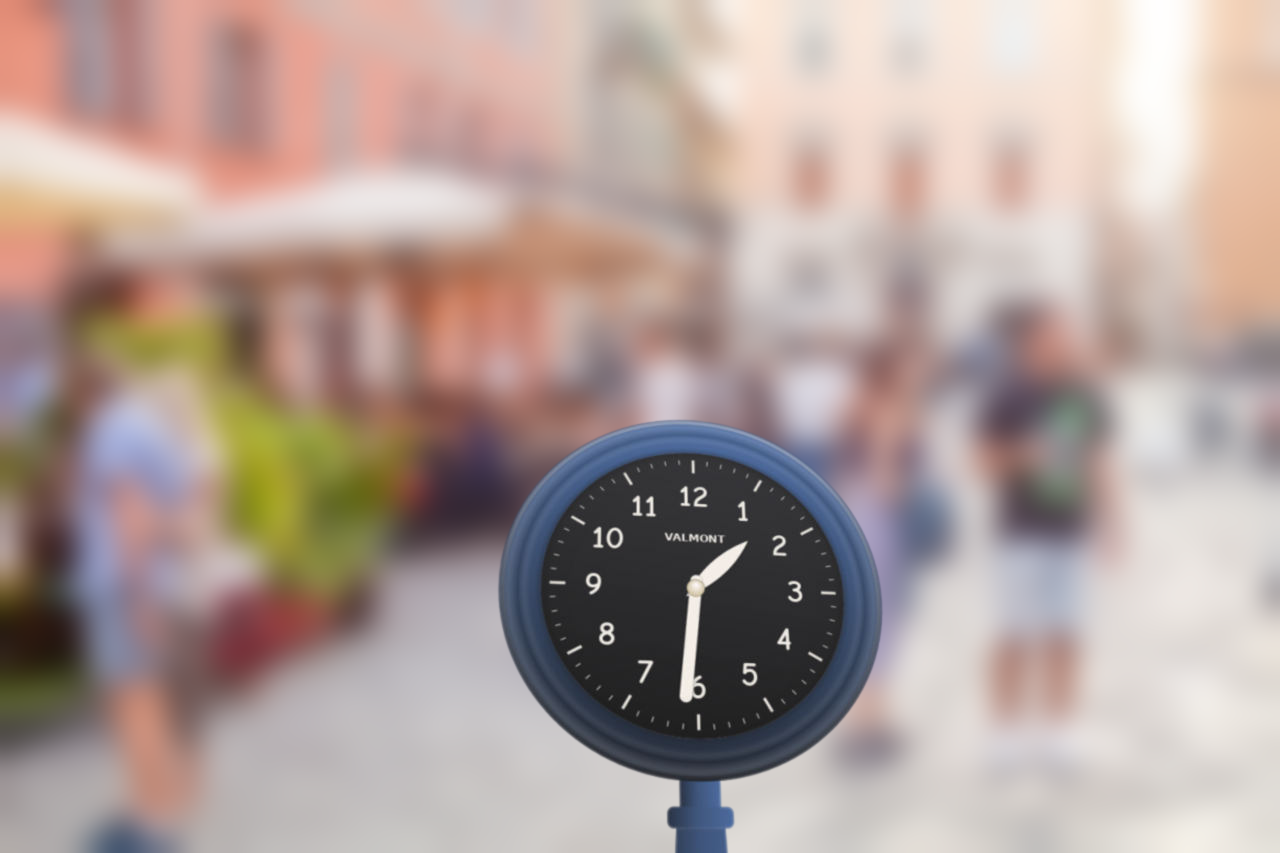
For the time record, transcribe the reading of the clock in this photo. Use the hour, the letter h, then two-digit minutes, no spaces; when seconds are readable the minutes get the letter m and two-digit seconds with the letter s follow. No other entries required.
1h31
